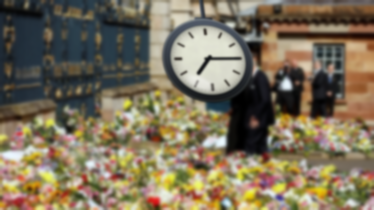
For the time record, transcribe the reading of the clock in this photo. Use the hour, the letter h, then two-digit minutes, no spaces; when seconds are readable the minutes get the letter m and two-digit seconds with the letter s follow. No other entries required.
7h15
